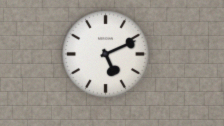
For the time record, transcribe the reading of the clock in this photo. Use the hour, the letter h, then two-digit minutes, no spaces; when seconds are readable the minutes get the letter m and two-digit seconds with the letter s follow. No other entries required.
5h11
